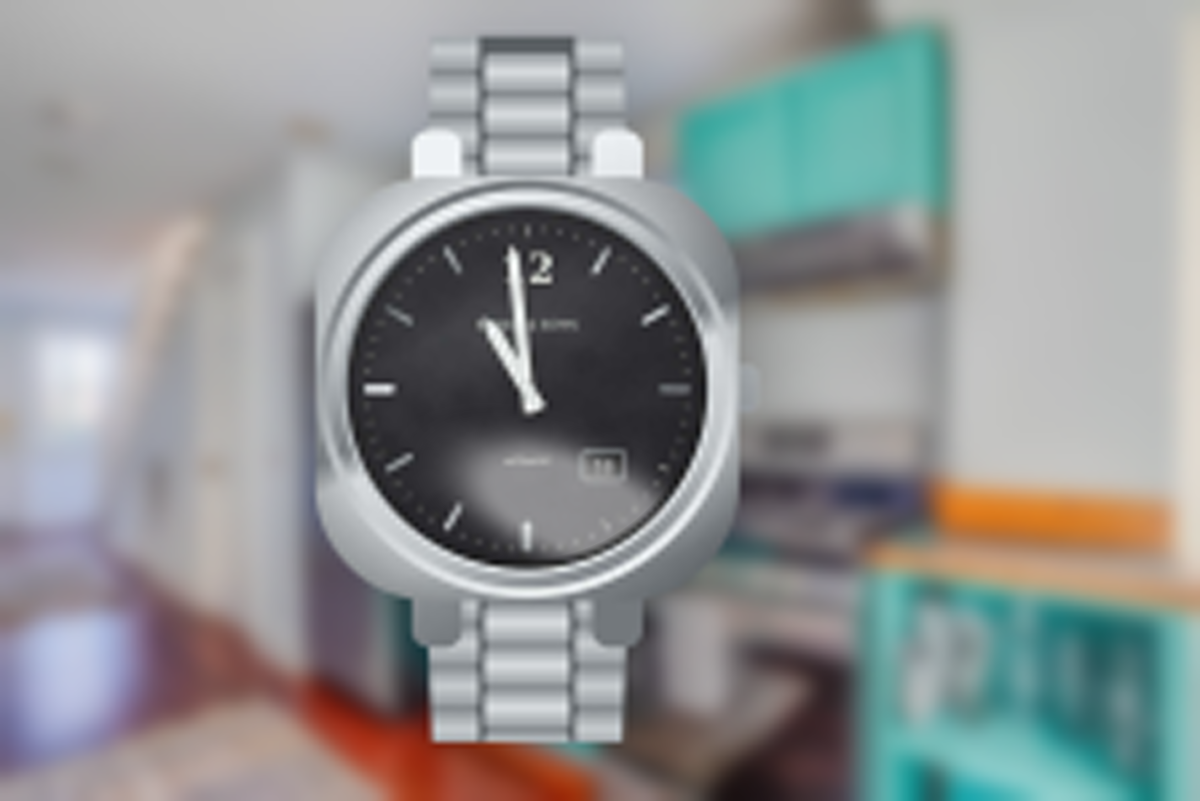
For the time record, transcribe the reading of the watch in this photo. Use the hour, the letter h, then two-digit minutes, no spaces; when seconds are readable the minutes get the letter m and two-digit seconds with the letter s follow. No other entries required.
10h59
